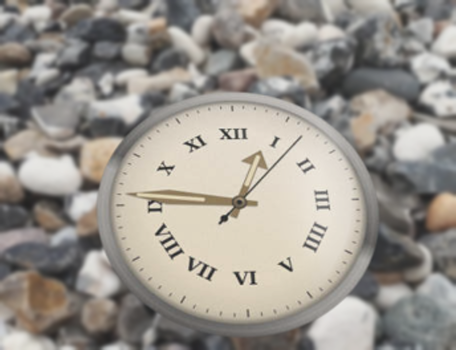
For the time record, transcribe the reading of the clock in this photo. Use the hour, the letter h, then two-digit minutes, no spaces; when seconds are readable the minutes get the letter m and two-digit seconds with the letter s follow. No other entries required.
12h46m07s
